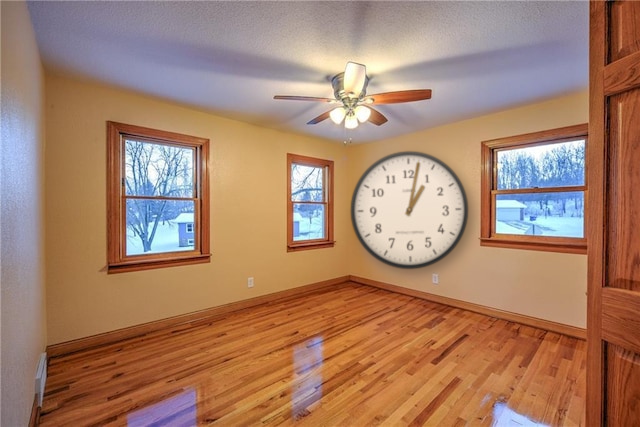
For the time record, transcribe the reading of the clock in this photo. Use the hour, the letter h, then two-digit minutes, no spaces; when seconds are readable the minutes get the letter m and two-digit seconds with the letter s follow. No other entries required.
1h02
